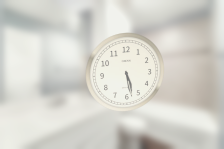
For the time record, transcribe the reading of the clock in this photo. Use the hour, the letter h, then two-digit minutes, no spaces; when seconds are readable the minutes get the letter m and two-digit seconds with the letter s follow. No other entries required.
5h28
